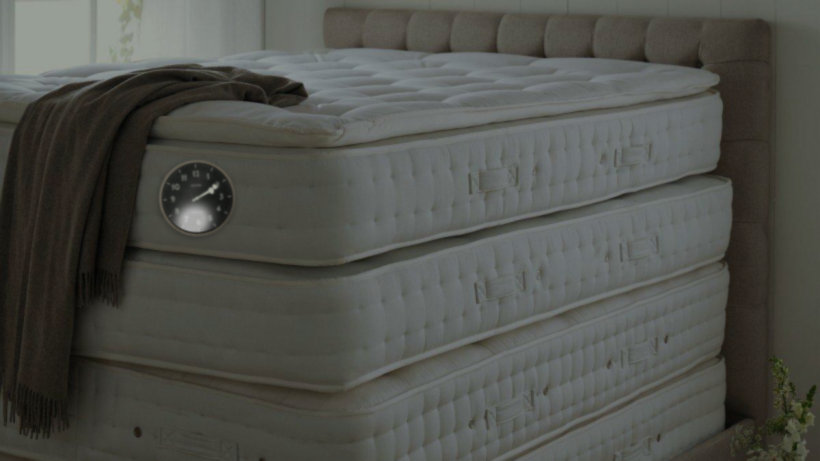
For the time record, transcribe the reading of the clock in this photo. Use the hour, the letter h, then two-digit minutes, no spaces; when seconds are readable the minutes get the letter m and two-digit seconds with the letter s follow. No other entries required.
2h10
